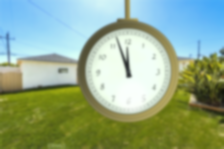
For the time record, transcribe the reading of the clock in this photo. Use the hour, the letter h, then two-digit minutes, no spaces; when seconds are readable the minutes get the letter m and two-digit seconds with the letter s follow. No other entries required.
11h57
